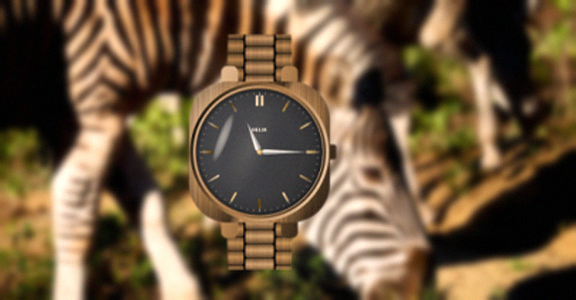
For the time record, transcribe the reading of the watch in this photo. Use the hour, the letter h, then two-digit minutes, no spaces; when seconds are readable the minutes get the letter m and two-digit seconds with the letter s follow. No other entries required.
11h15
